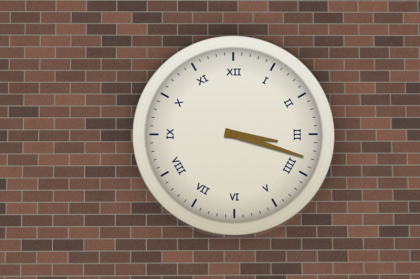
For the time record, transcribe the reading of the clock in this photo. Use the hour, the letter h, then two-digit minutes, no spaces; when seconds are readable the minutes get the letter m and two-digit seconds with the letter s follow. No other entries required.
3h18
